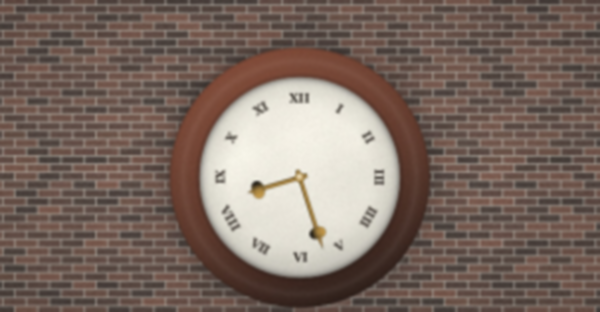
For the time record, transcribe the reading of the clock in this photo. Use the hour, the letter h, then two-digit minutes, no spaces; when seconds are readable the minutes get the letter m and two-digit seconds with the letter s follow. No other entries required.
8h27
